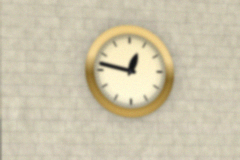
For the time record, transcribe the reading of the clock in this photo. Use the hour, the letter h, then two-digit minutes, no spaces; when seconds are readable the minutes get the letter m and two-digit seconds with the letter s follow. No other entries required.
12h47
